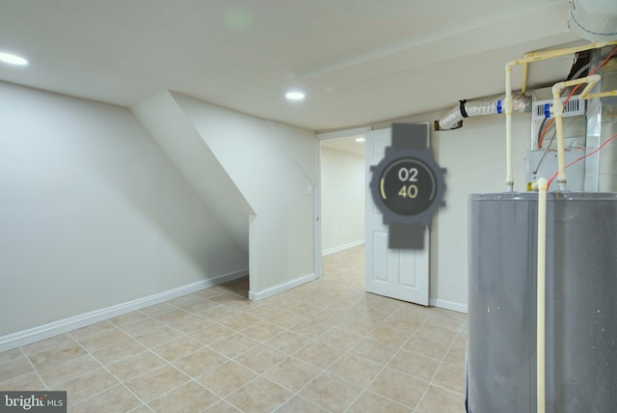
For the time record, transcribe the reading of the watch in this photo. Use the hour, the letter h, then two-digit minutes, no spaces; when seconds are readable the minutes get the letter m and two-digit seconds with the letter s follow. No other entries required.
2h40
